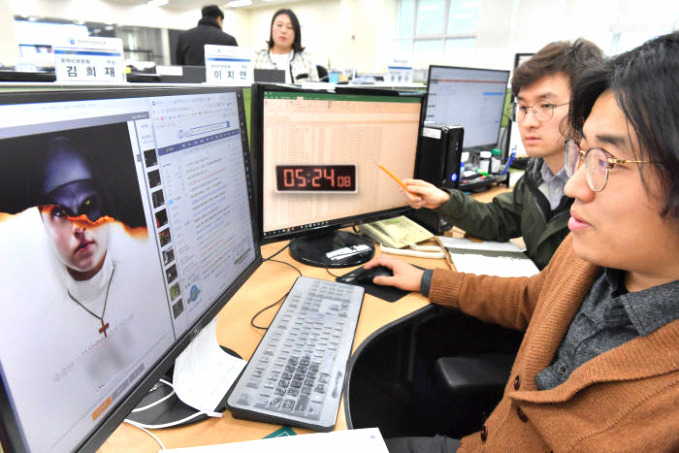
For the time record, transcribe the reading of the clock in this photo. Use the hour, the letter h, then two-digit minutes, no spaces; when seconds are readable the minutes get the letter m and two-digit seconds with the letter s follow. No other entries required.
5h24m08s
